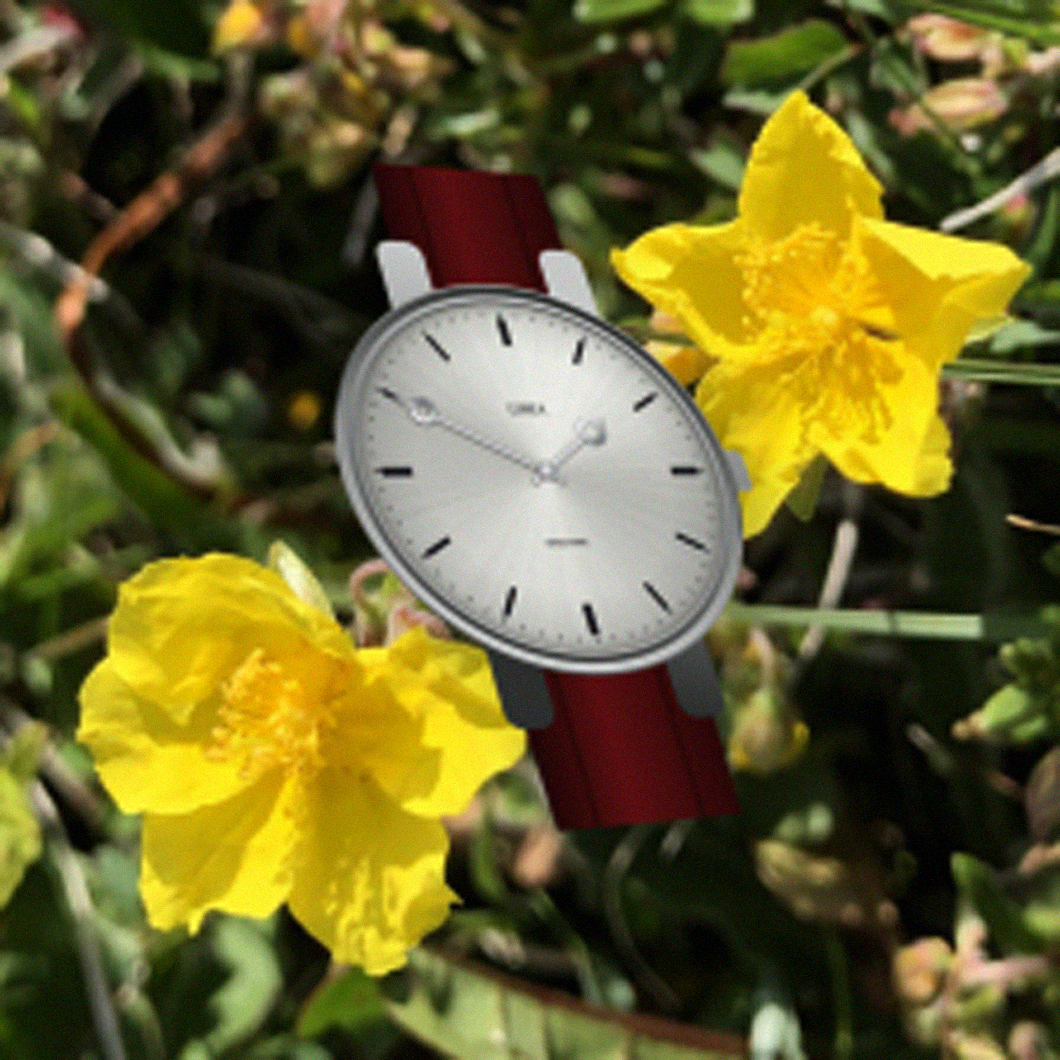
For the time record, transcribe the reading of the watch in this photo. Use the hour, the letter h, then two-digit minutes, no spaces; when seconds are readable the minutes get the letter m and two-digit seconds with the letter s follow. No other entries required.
1h50
